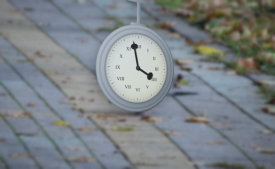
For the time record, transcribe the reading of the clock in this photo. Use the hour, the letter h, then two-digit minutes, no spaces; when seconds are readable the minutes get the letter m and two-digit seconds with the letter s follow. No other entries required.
3h58
